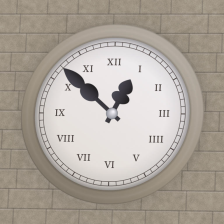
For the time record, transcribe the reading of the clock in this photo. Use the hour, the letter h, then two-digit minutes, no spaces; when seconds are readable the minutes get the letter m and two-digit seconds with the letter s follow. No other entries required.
12h52
